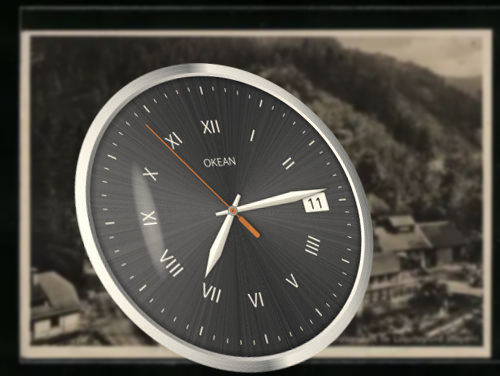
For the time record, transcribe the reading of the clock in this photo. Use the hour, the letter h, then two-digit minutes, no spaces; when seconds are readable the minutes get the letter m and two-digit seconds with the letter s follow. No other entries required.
7h13m54s
